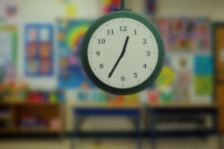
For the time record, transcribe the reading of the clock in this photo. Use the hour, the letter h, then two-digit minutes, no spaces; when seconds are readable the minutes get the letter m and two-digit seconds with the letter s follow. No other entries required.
12h35
